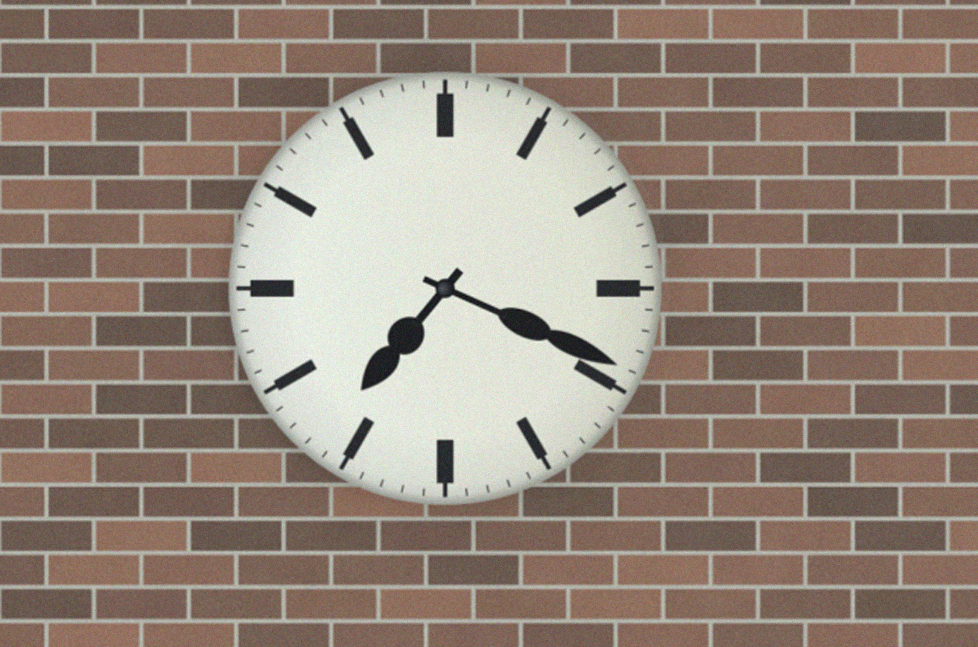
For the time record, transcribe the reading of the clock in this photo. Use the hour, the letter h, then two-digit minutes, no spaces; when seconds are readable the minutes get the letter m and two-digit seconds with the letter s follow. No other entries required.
7h19
